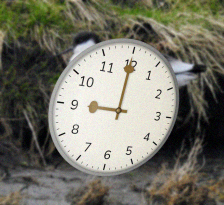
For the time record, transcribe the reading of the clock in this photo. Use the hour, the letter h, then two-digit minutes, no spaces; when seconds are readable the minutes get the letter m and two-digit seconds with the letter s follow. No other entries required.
9h00
